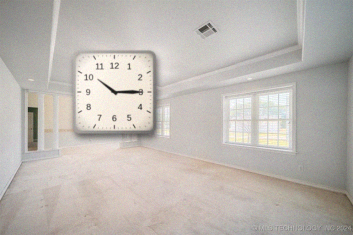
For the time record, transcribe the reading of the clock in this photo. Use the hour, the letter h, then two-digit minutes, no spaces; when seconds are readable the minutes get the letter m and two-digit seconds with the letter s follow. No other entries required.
10h15
